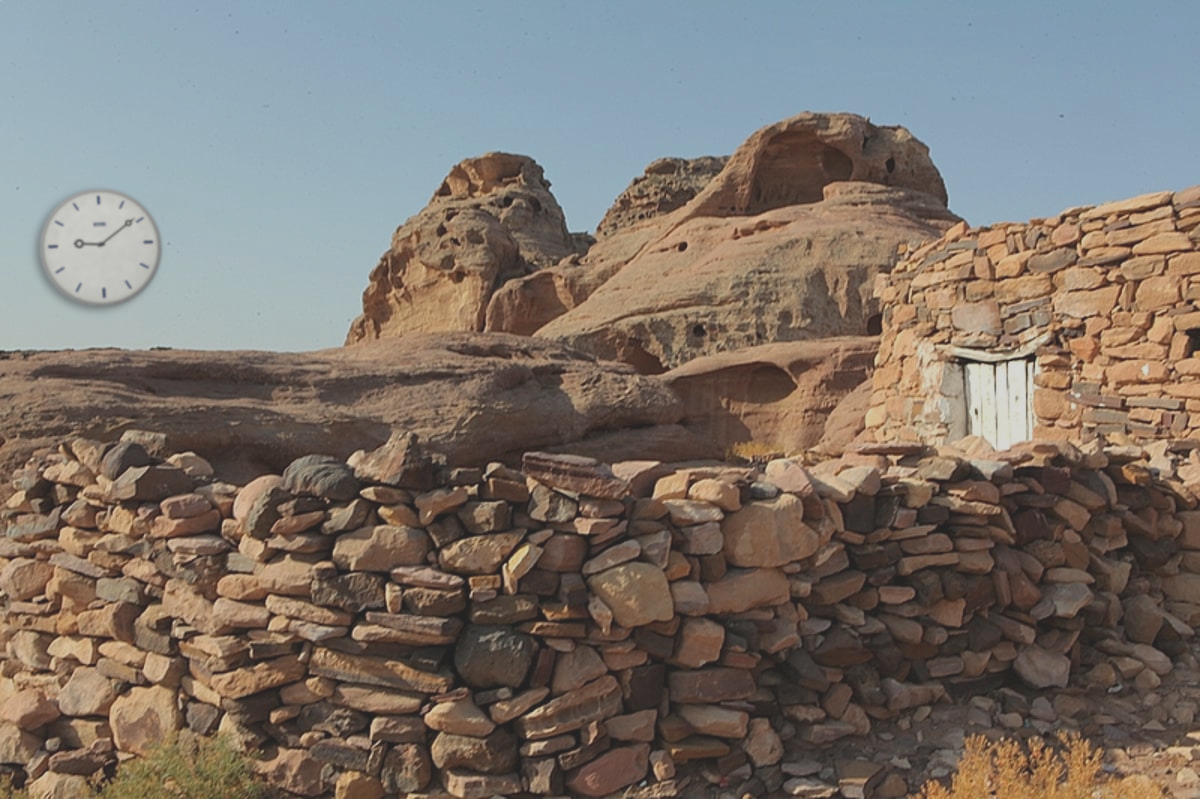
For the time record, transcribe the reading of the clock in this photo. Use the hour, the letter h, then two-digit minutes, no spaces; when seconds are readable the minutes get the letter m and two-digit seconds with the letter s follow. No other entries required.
9h09
